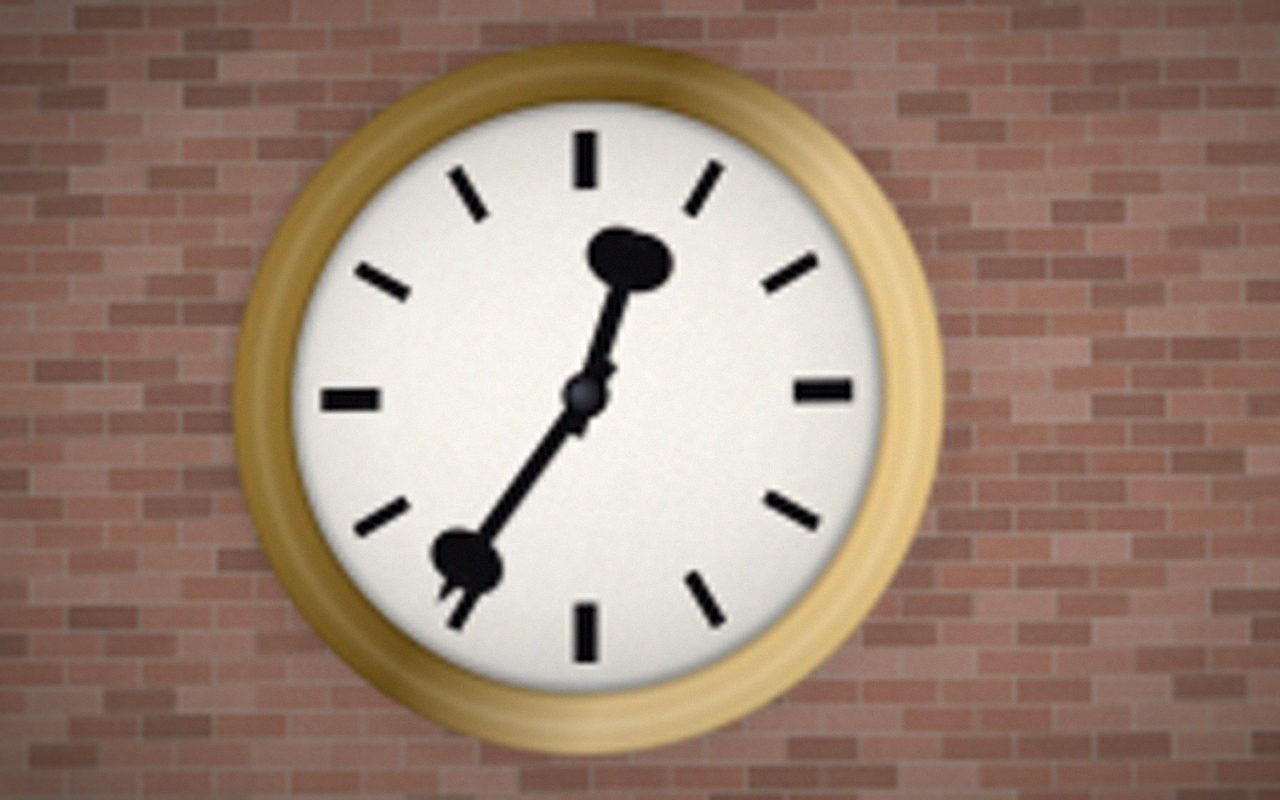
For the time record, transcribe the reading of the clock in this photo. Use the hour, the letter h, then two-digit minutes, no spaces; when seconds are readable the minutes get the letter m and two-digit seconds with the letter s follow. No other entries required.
12h36
